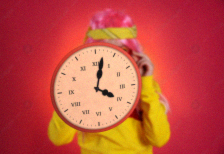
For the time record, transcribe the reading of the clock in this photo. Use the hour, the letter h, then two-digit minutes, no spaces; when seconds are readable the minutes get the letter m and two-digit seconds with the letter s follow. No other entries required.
4h02
